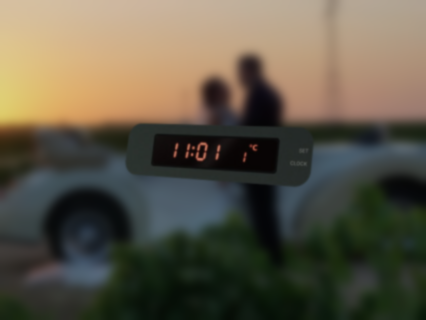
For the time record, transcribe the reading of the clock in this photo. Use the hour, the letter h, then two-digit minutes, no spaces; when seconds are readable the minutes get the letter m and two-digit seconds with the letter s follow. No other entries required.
11h01
